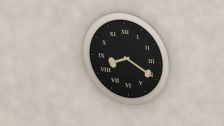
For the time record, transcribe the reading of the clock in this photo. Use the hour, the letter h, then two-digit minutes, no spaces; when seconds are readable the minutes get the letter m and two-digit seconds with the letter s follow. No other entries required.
8h20
